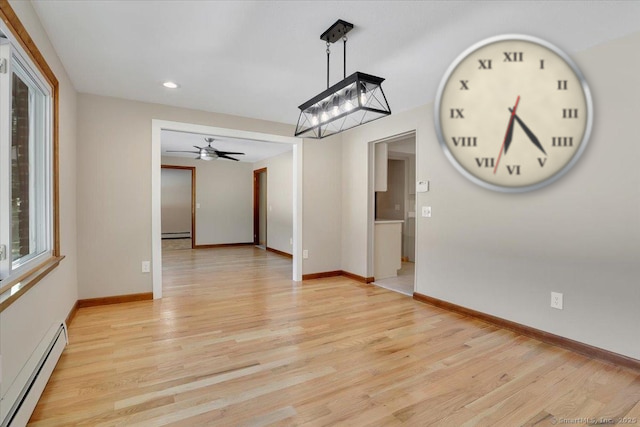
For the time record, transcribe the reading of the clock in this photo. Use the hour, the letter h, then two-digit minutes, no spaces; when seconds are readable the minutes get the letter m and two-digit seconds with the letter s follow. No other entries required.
6h23m33s
